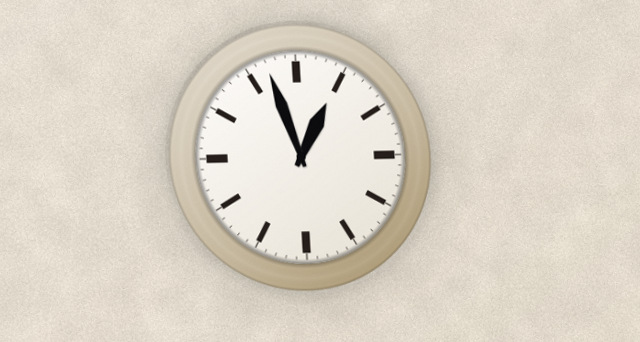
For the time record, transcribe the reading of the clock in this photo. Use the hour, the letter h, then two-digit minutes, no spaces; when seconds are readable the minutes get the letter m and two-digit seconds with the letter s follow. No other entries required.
12h57
